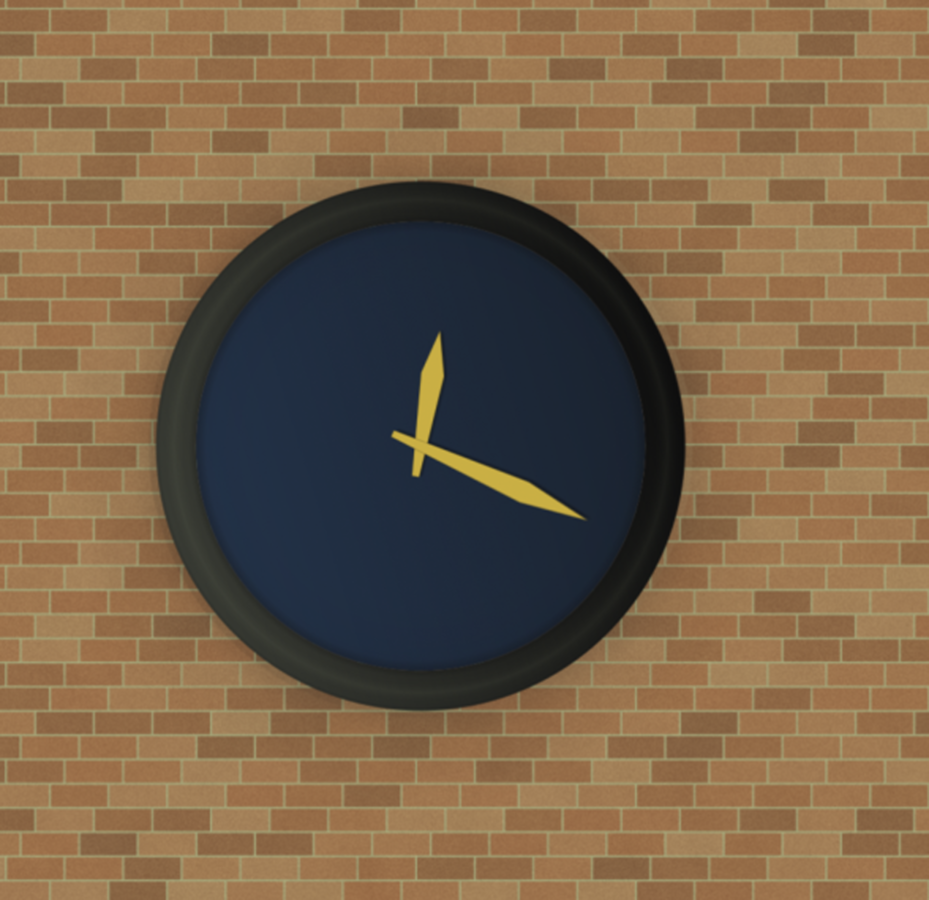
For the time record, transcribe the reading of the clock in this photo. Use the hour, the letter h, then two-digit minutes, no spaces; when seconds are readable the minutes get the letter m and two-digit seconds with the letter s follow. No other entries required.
12h19
